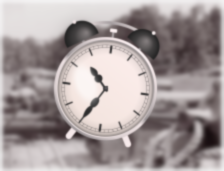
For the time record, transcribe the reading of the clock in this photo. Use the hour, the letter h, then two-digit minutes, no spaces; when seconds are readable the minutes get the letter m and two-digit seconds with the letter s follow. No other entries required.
10h35
